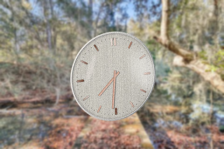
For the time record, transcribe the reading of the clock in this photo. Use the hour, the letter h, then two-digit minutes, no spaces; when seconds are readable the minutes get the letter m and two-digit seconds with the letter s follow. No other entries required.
7h31
